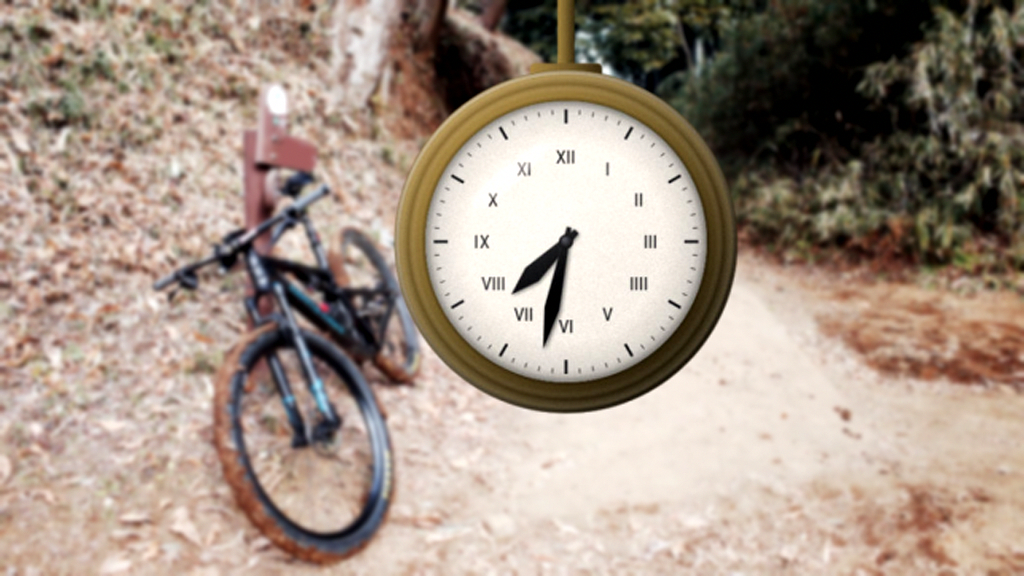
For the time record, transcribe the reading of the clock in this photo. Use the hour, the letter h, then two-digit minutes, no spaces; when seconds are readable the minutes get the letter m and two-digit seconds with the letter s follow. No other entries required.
7h32
